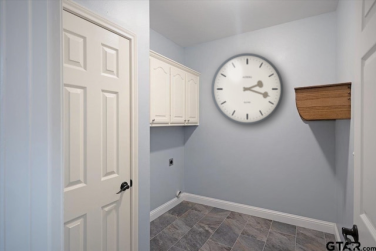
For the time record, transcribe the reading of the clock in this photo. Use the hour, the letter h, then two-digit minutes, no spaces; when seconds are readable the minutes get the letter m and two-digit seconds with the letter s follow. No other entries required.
2h18
